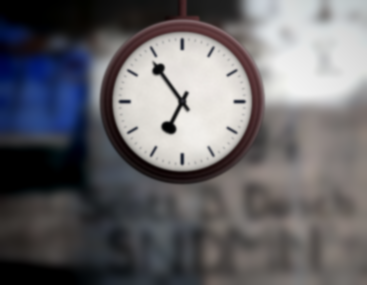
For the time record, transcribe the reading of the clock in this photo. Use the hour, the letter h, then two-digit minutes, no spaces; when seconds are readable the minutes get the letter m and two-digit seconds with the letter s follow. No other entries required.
6h54
